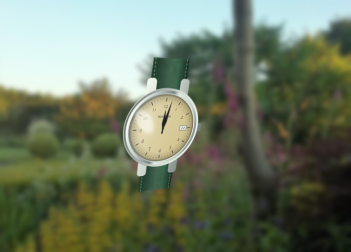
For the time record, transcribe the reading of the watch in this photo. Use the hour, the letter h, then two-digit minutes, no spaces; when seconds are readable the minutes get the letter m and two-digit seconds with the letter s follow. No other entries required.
12h02
